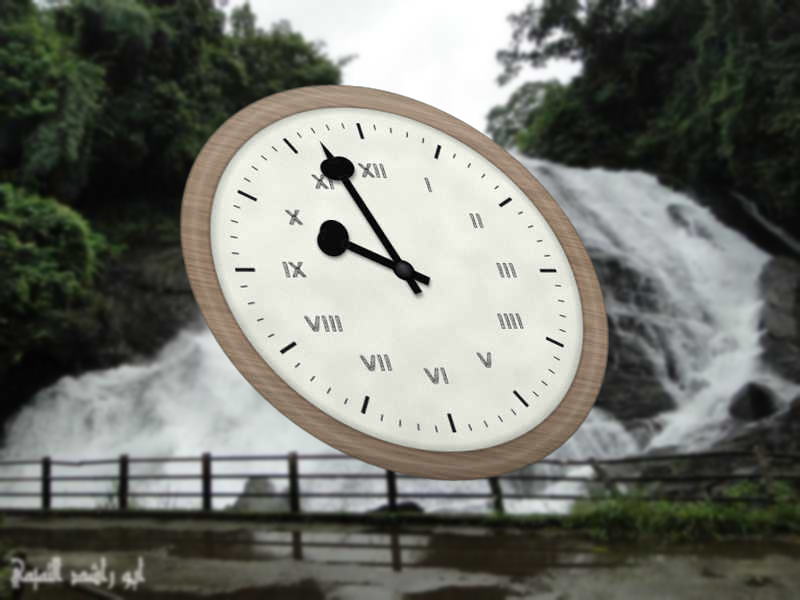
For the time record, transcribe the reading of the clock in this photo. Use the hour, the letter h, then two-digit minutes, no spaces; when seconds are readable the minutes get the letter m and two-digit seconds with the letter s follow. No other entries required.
9h57
